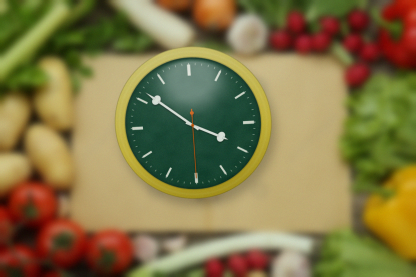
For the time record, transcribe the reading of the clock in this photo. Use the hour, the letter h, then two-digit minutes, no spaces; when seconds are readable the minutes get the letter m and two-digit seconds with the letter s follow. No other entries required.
3h51m30s
